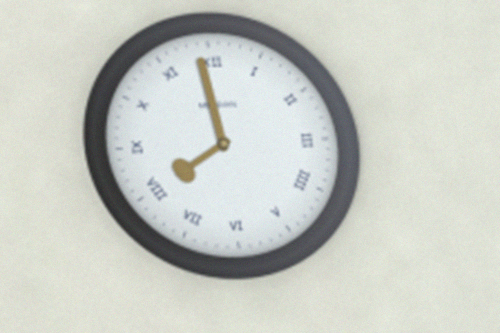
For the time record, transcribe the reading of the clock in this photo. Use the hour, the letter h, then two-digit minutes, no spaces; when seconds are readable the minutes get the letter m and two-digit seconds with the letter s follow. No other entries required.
7h59
